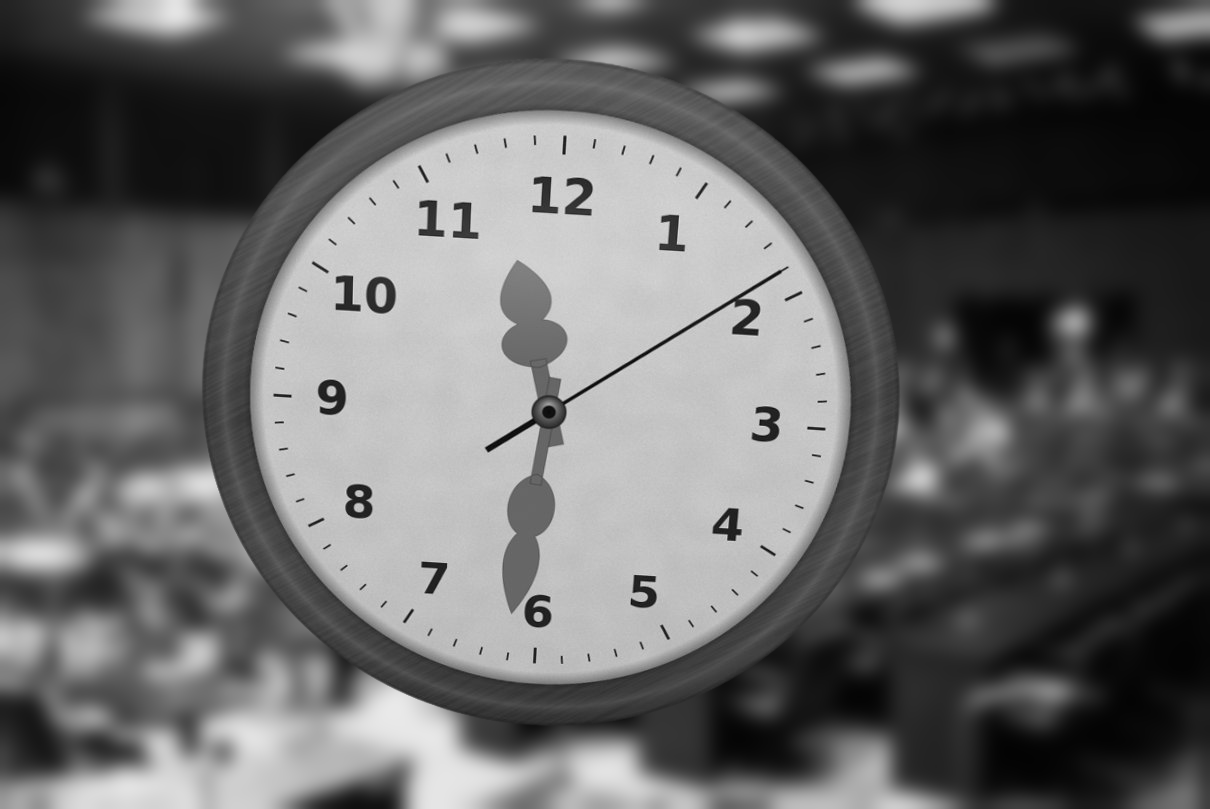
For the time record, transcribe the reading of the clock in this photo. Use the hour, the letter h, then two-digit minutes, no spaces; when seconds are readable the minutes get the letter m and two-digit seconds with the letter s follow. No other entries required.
11h31m09s
